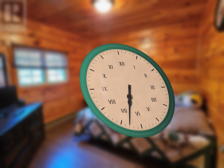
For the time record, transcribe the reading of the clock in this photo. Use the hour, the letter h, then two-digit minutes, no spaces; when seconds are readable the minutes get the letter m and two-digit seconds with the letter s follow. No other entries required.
6h33
